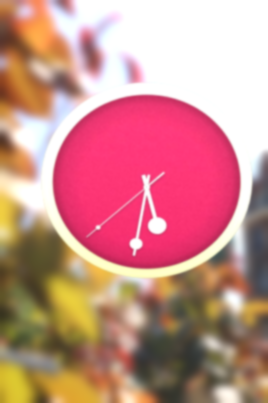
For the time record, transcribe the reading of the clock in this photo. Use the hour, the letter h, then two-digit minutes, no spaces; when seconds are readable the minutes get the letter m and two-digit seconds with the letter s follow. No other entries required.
5h31m38s
